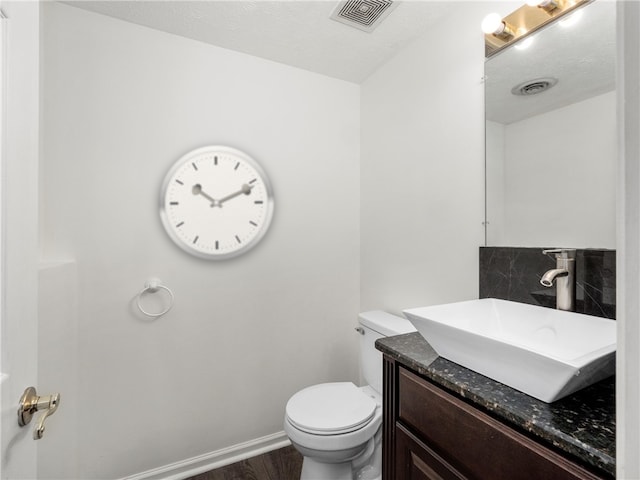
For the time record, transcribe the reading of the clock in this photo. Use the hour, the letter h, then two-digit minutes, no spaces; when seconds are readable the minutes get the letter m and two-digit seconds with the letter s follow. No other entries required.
10h11
